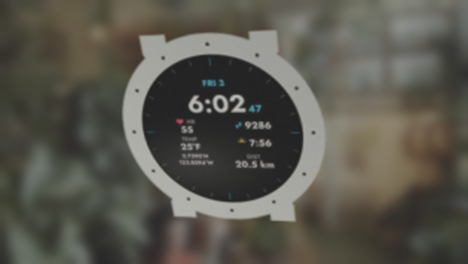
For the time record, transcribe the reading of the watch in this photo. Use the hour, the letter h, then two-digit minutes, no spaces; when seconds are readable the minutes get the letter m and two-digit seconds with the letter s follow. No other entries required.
6h02
